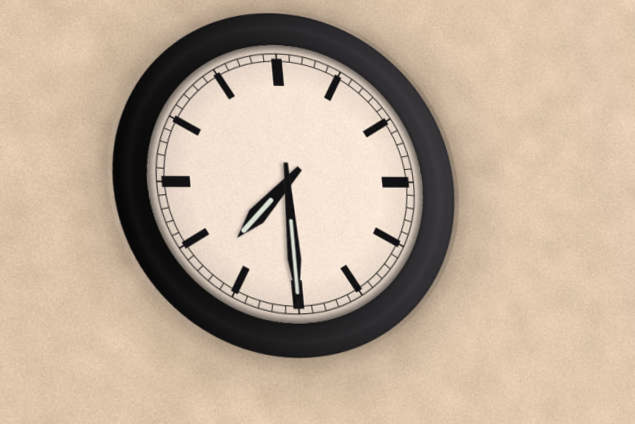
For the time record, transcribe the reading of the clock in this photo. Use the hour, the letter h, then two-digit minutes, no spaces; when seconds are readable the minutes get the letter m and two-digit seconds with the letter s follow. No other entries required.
7h30
